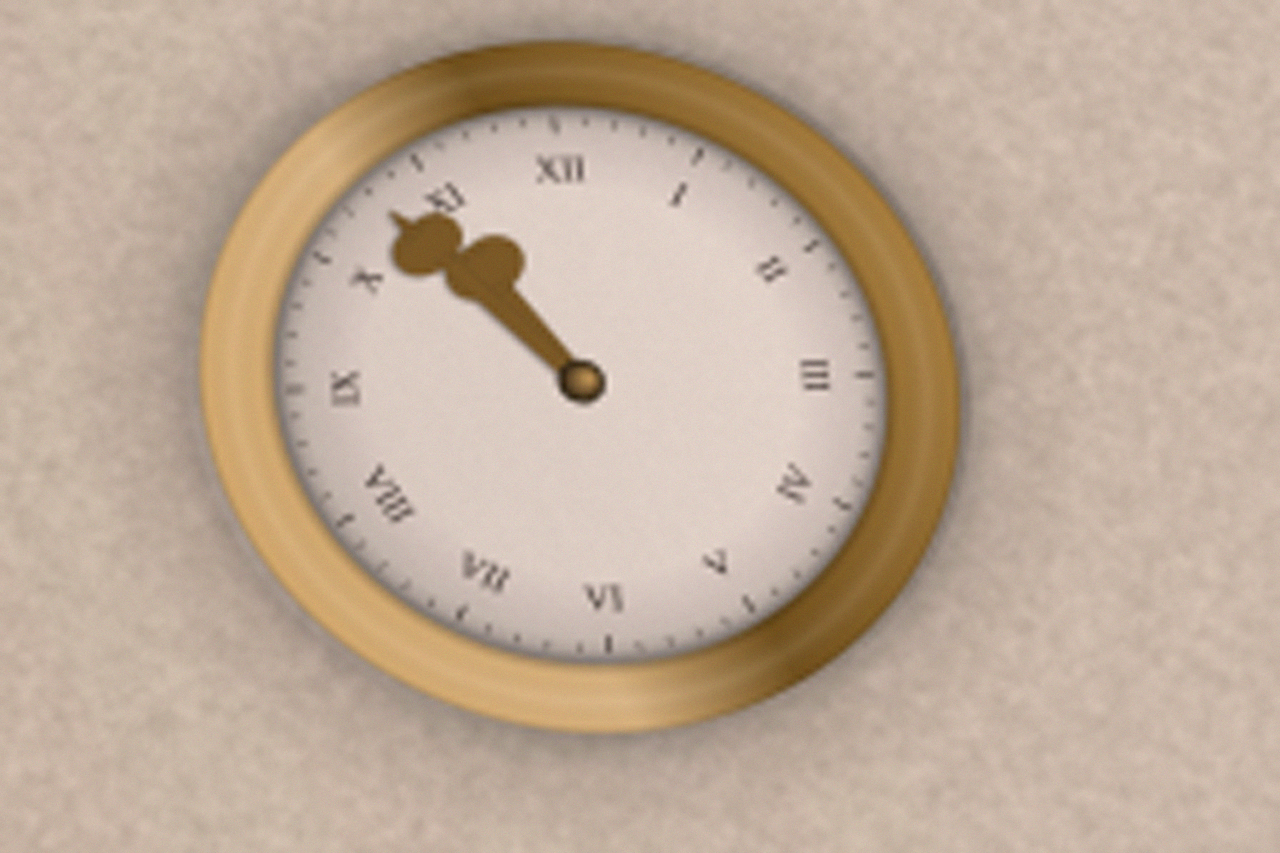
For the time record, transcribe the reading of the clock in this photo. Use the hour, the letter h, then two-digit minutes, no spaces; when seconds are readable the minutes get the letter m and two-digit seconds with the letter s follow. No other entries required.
10h53
